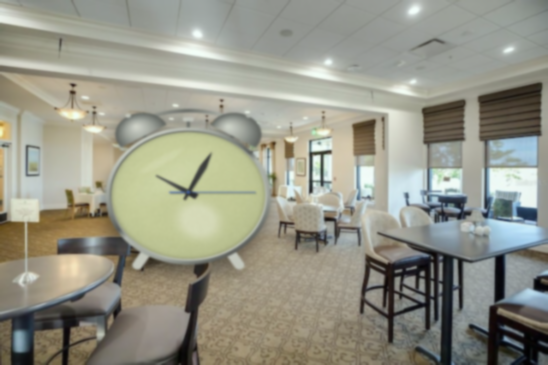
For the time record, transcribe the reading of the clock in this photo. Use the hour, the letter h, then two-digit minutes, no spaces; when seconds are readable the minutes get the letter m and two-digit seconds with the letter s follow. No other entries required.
10h04m15s
